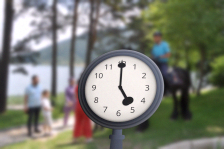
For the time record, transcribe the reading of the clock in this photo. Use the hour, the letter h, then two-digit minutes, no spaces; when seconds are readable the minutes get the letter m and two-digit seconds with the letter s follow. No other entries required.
5h00
